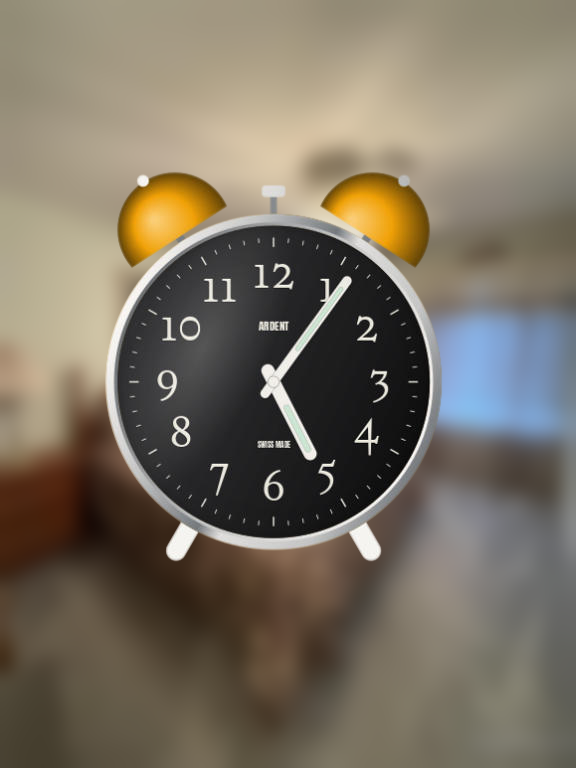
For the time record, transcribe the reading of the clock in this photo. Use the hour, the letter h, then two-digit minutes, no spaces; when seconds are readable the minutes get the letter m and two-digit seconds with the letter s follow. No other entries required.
5h06
